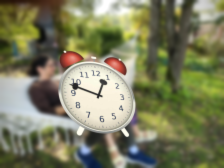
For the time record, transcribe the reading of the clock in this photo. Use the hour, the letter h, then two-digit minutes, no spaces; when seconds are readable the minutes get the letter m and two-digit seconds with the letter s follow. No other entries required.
12h48
